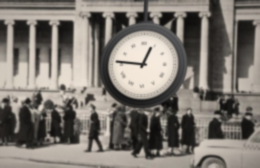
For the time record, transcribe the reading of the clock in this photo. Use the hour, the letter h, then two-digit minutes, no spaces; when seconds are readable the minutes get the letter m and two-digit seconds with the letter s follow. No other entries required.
12h46
